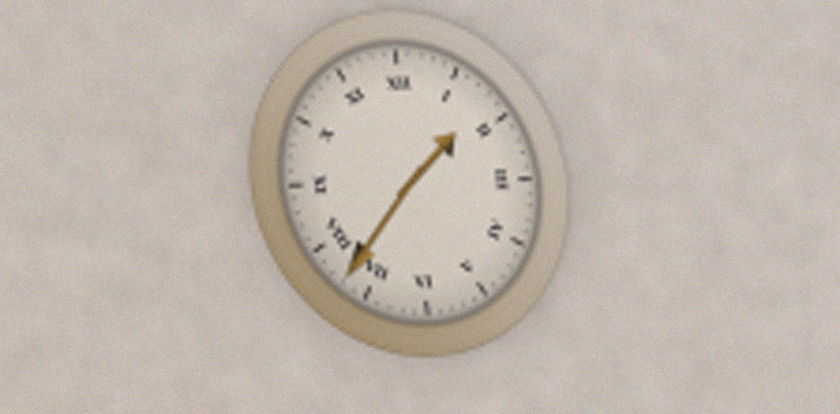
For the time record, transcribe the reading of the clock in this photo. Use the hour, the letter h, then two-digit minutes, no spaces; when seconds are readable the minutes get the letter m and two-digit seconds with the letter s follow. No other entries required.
1h37
